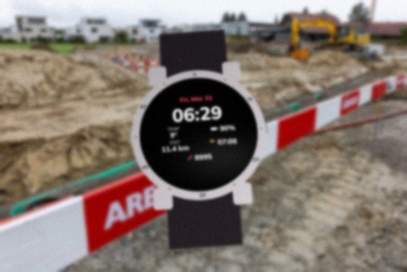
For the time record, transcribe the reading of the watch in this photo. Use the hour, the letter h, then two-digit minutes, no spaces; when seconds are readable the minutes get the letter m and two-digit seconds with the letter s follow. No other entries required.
6h29
